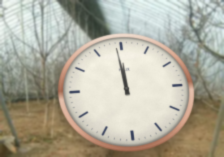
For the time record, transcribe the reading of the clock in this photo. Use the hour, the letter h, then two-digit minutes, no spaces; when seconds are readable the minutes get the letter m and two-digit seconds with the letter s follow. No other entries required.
11h59
